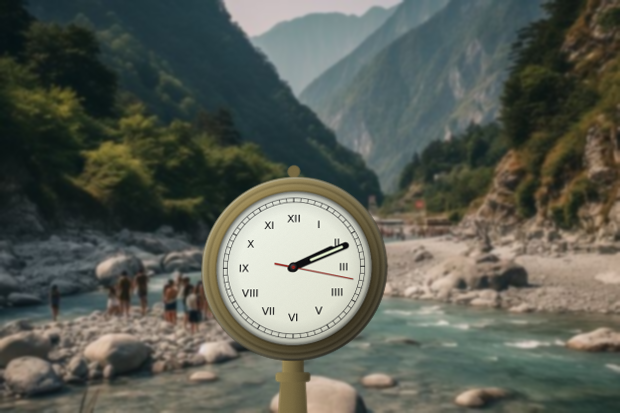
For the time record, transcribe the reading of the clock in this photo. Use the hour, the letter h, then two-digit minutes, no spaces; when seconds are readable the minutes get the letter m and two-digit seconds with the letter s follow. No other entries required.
2h11m17s
